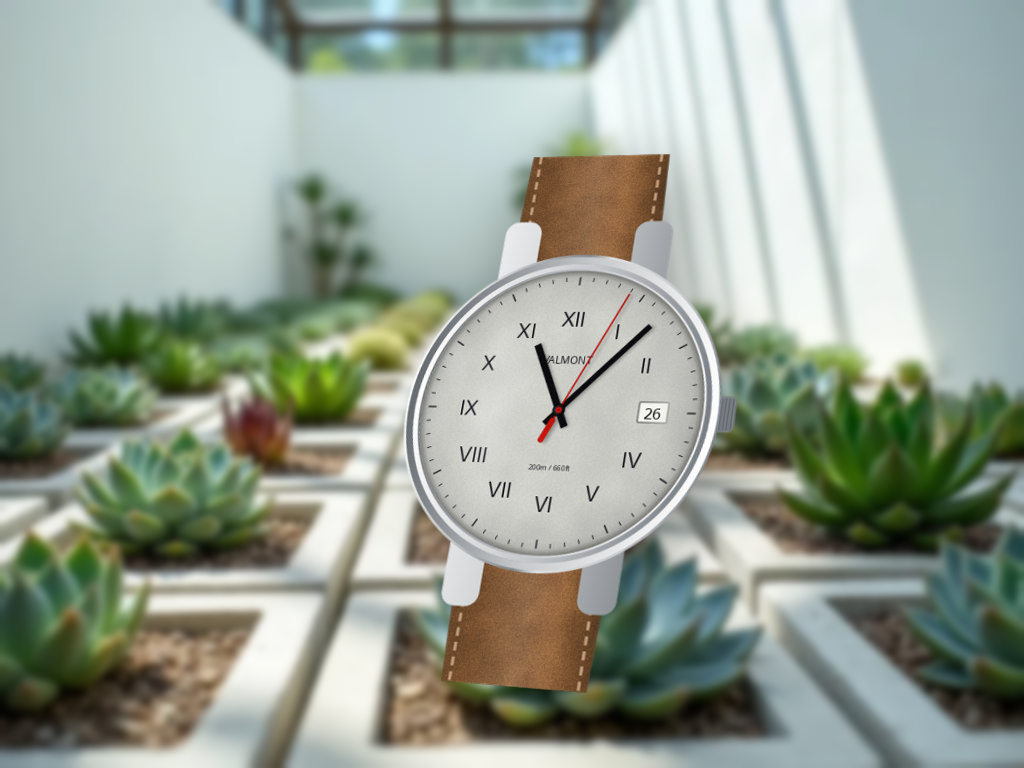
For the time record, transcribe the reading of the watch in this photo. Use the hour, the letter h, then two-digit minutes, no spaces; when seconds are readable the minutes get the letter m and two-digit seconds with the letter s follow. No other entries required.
11h07m04s
